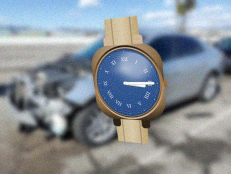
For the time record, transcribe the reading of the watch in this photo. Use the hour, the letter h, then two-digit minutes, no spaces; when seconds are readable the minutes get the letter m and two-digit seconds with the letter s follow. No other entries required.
3h15
